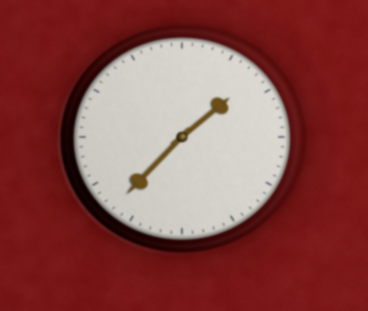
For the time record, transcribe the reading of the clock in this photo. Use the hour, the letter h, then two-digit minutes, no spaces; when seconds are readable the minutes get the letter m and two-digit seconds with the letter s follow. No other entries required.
1h37
